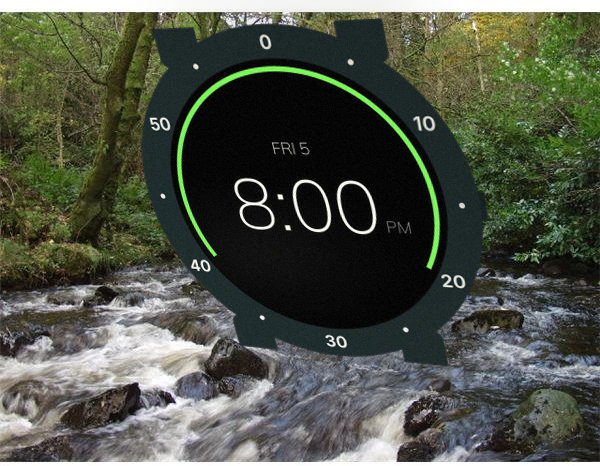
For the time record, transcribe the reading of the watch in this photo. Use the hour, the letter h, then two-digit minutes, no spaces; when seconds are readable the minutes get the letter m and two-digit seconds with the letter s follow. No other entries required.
8h00
